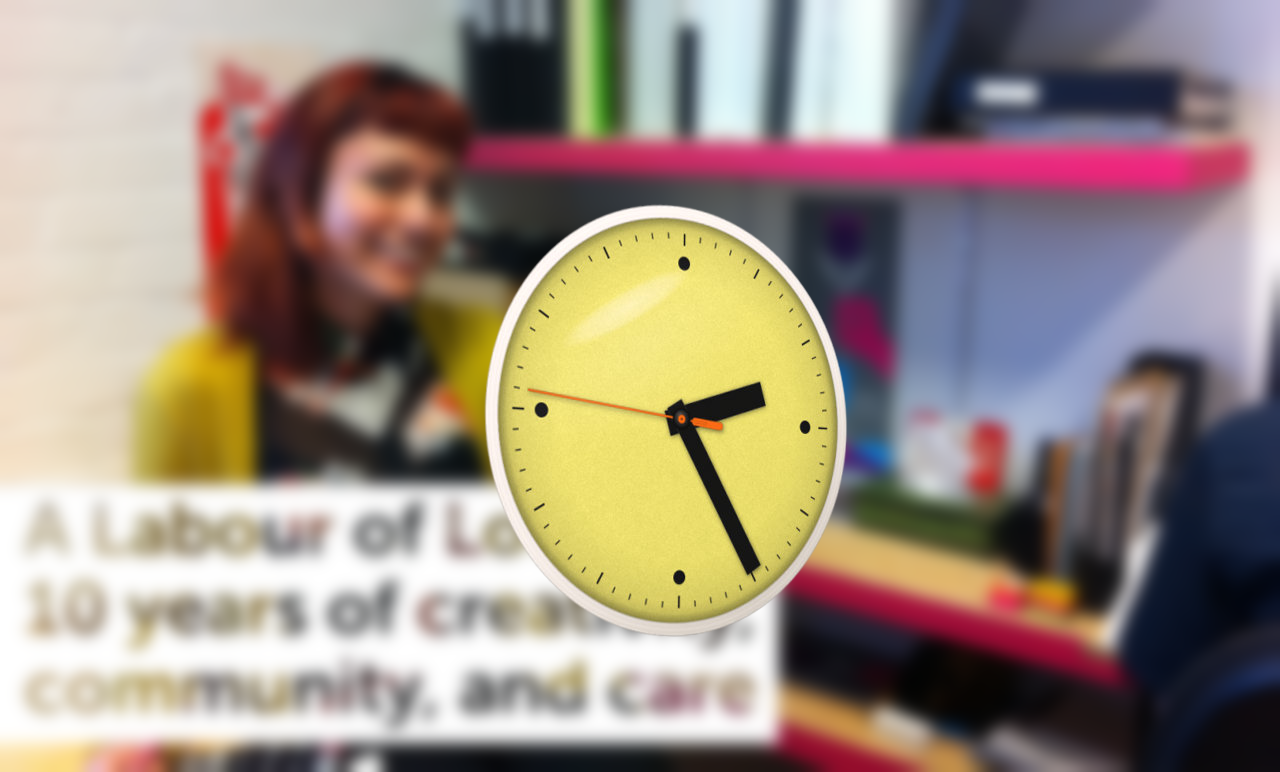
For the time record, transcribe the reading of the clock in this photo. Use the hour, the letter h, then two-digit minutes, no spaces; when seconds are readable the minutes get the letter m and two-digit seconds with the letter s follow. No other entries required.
2h24m46s
